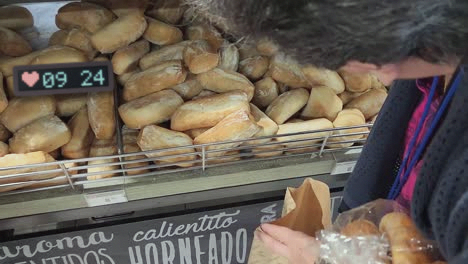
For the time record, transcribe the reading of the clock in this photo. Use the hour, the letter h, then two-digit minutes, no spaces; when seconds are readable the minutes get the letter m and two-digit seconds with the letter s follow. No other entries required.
9h24
